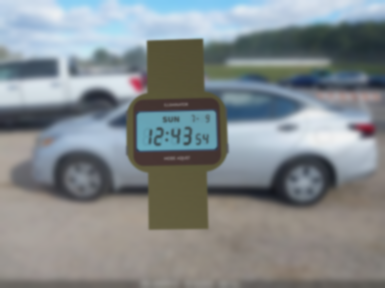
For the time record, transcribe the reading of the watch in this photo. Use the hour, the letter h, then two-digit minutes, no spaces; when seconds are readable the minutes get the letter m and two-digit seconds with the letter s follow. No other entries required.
12h43m54s
